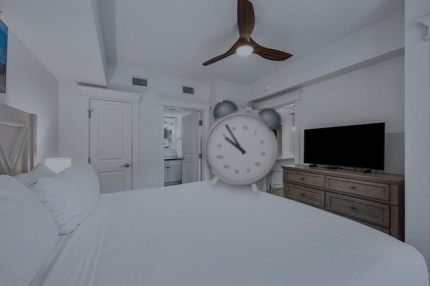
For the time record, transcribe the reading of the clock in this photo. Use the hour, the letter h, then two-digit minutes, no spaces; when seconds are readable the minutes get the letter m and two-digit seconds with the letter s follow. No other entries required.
9h53
